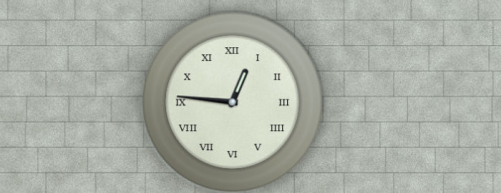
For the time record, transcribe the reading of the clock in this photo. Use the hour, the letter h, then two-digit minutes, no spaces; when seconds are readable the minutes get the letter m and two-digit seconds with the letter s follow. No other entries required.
12h46
